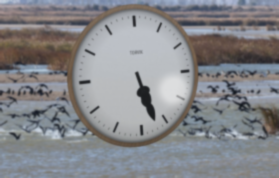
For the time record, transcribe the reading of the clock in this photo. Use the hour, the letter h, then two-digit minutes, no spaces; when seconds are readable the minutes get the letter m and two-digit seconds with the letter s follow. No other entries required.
5h27
